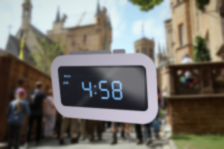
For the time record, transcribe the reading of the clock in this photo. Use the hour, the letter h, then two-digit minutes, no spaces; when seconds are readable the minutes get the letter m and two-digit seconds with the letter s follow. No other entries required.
4h58
